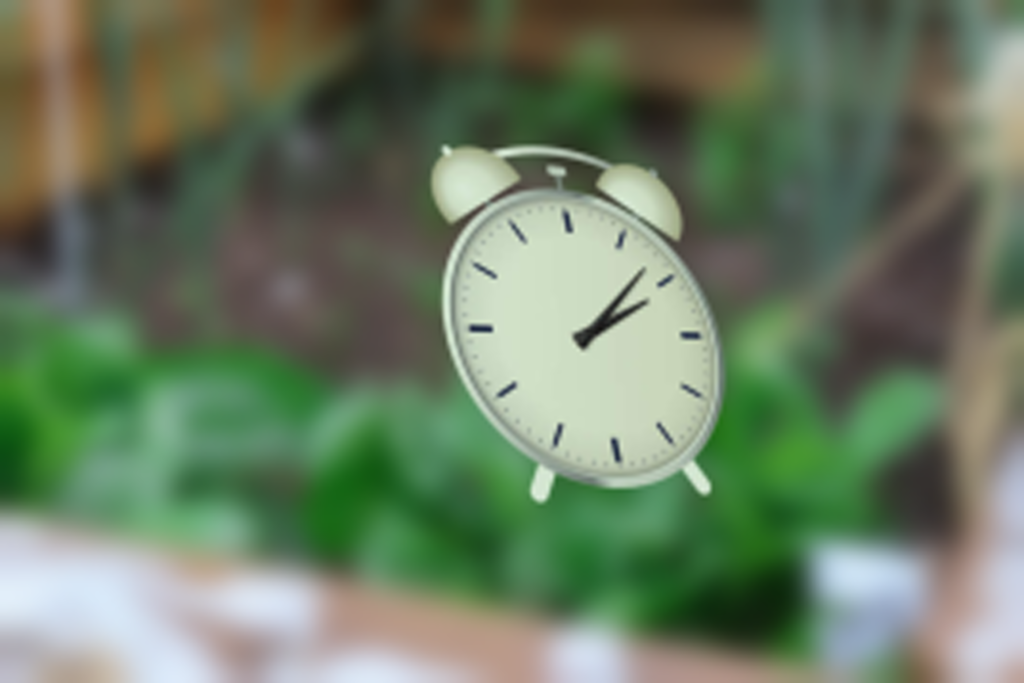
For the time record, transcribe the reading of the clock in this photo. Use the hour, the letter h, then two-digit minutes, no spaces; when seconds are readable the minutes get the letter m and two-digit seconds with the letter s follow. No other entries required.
2h08
